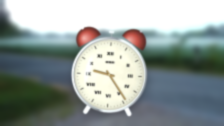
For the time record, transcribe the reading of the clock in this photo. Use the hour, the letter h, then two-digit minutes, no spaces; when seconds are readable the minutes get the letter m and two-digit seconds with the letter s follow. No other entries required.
9h24
